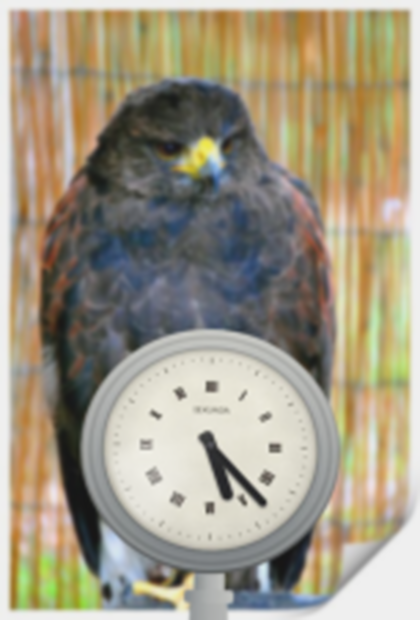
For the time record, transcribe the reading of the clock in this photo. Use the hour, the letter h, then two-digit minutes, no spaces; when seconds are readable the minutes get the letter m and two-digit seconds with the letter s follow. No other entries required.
5h23
